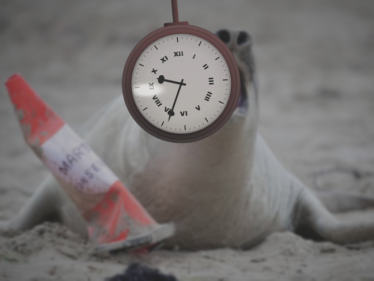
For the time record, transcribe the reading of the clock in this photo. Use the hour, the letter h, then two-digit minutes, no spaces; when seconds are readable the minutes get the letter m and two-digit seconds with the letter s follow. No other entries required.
9h34
